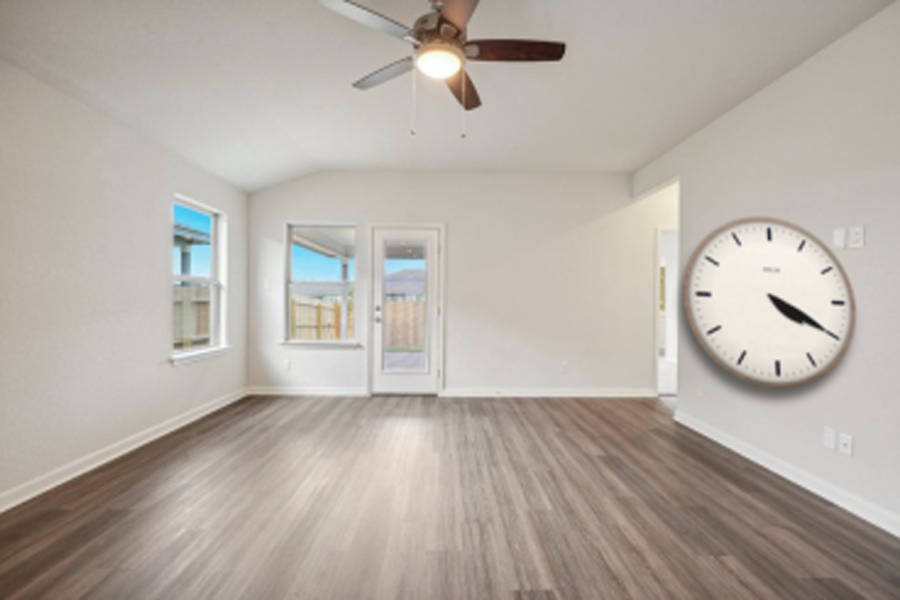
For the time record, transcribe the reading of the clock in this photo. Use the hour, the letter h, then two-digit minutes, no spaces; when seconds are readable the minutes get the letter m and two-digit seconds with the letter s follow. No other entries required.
4h20
